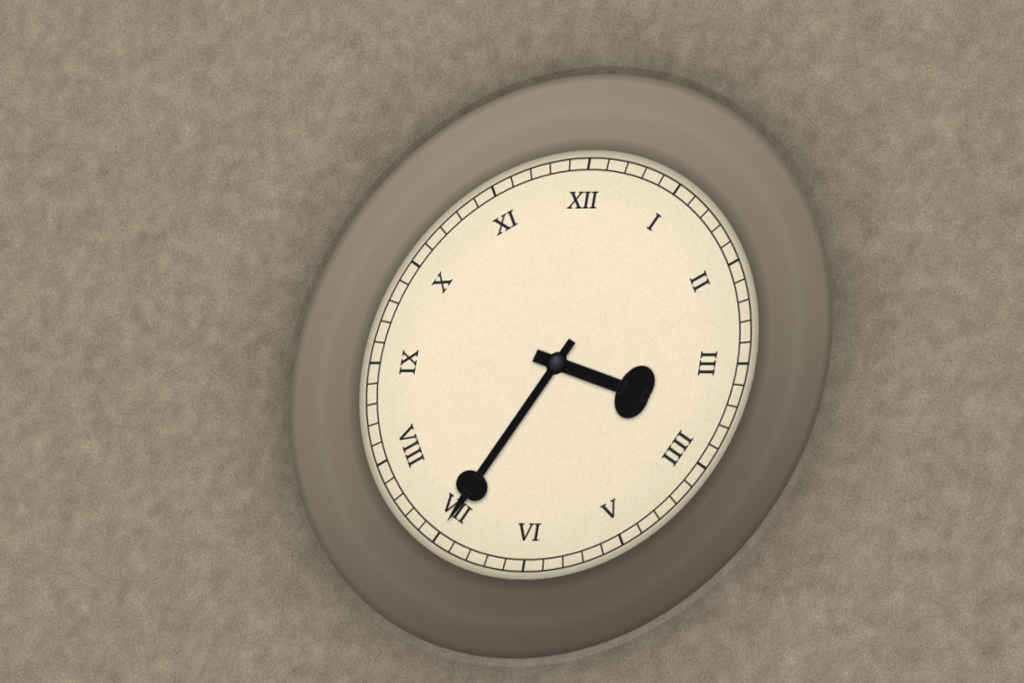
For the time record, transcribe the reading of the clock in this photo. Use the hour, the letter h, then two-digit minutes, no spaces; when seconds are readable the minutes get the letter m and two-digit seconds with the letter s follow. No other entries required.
3h35
